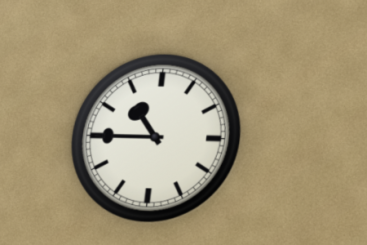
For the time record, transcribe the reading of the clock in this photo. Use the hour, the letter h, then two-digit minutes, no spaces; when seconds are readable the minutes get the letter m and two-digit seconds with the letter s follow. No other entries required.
10h45
